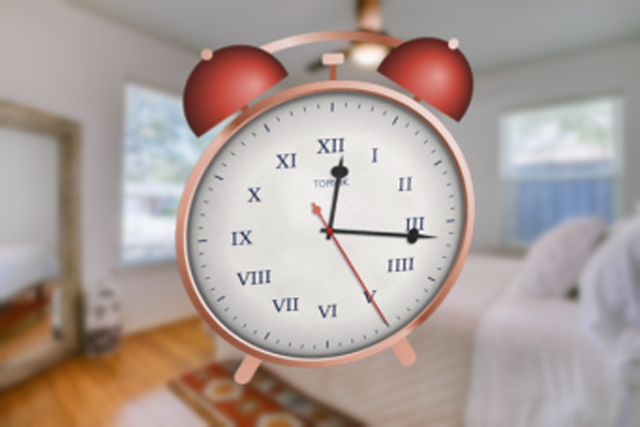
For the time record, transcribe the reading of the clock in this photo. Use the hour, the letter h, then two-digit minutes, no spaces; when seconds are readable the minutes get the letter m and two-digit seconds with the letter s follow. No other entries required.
12h16m25s
